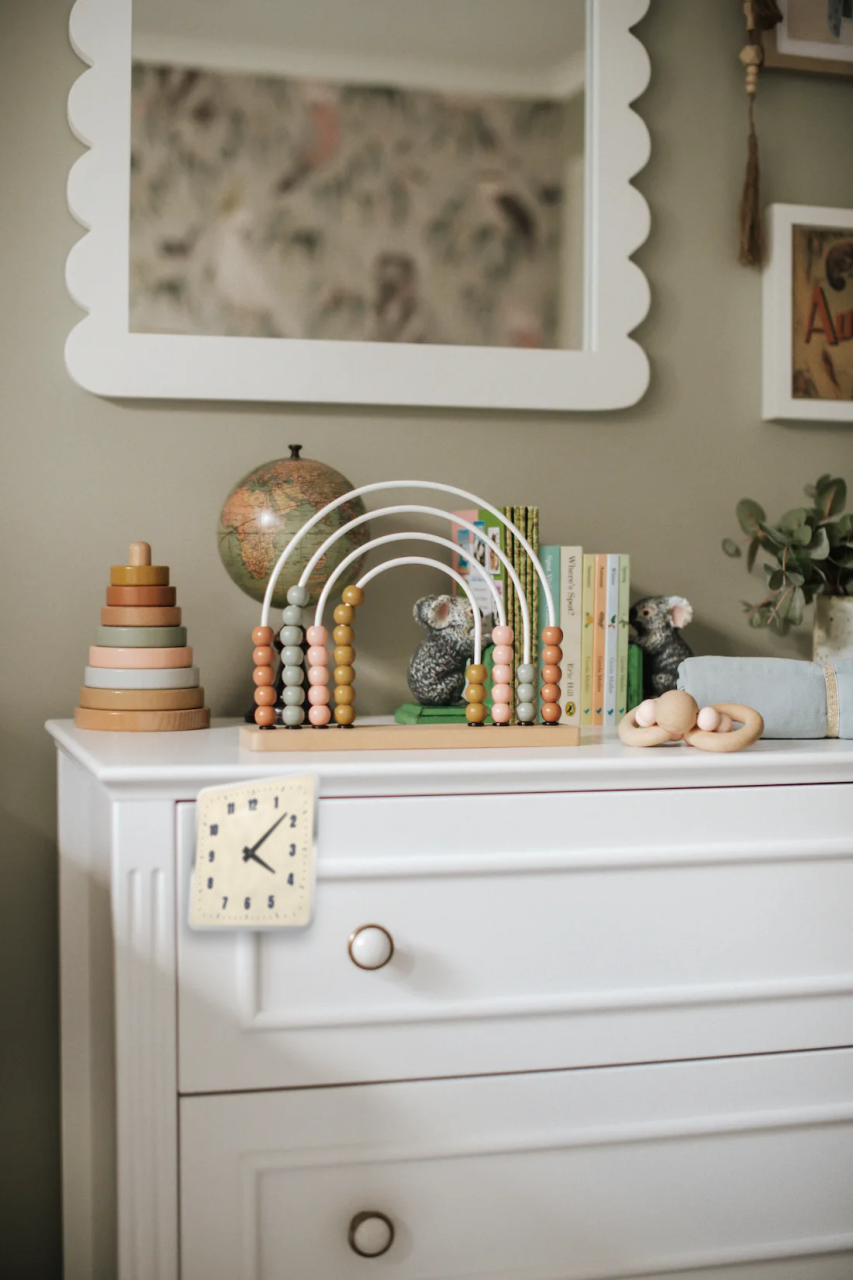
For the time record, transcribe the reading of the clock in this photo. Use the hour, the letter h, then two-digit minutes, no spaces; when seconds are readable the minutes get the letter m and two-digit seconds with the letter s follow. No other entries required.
4h08
